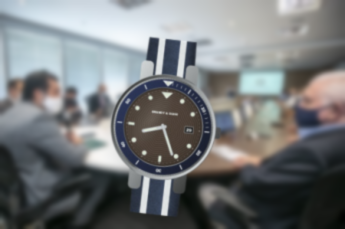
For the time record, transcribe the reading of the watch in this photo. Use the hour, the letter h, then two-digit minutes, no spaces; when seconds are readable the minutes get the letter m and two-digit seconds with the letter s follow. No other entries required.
8h26
